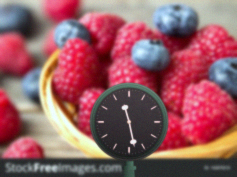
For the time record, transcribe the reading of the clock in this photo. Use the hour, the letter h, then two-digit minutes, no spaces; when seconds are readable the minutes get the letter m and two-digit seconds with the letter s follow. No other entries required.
11h28
